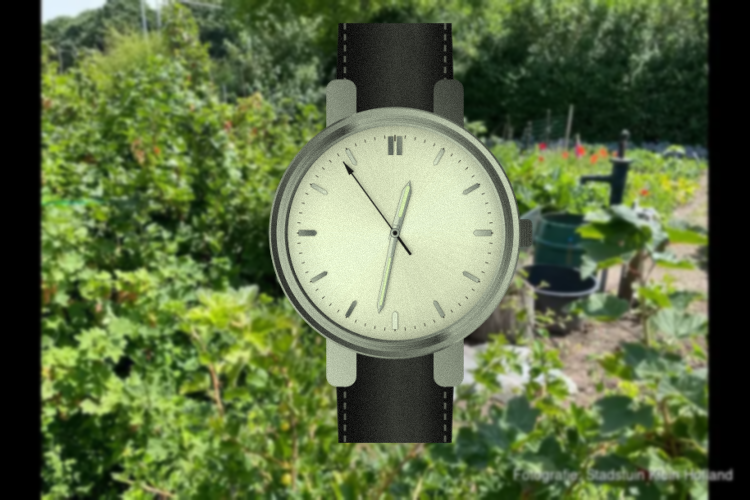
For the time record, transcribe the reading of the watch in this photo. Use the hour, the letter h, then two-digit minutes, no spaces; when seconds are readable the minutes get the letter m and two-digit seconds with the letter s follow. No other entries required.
12h31m54s
